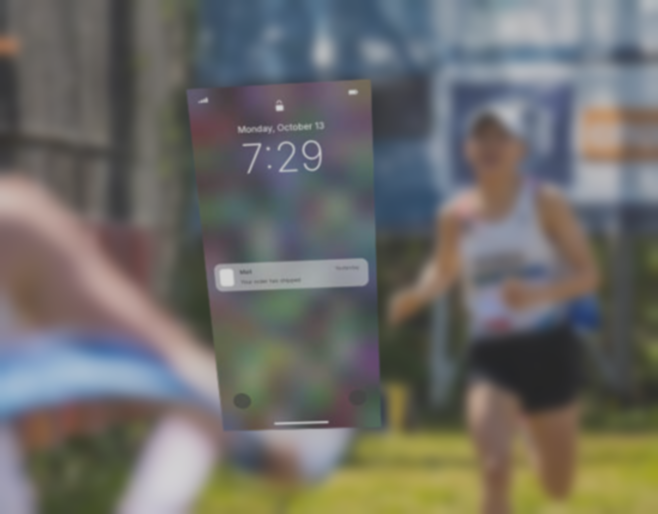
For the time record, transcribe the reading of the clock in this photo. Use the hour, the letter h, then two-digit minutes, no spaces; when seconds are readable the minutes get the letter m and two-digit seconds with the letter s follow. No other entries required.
7h29
